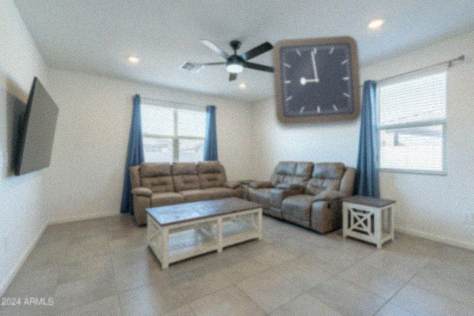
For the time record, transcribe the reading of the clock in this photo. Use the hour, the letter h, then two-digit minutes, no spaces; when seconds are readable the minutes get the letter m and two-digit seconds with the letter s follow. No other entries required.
8h59
